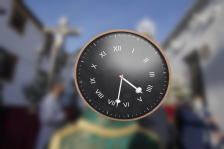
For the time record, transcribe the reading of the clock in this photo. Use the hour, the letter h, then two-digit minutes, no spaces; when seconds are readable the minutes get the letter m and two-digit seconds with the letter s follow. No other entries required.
4h33
